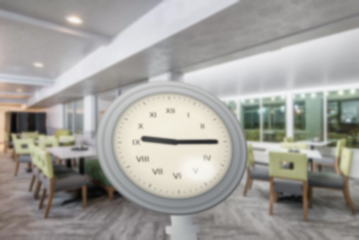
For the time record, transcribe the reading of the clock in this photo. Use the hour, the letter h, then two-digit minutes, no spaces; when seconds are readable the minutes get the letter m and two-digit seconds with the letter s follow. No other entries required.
9h15
